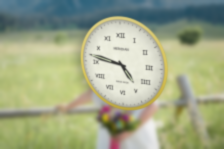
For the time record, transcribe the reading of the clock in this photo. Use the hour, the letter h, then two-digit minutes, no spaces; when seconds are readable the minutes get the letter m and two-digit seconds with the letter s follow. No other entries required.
4h47
